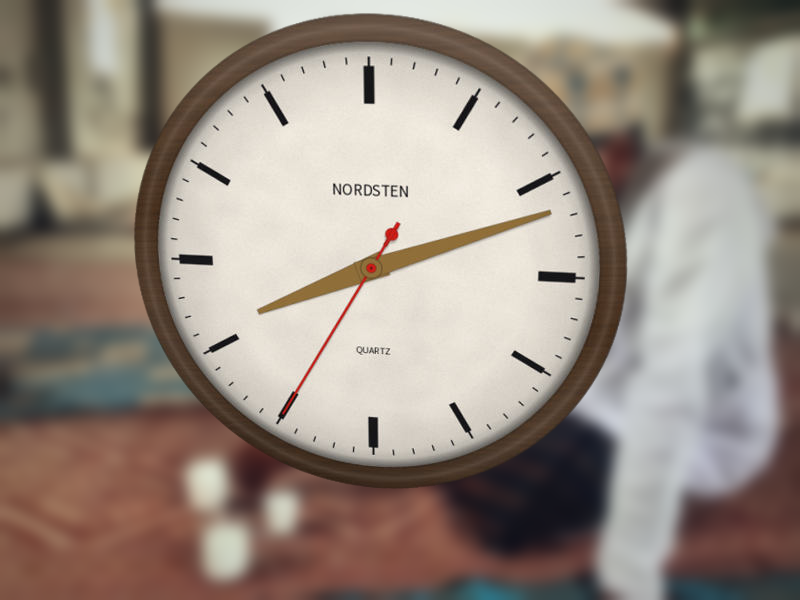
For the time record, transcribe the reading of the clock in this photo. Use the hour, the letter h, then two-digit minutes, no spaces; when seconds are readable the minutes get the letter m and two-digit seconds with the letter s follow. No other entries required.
8h11m35s
